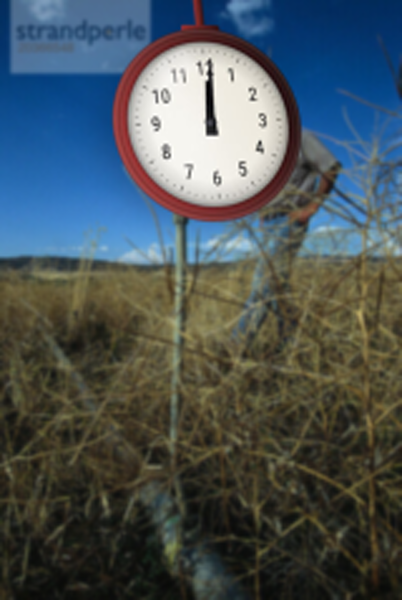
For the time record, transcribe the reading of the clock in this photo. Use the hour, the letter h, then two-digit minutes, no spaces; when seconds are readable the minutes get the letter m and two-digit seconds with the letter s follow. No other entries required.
12h01
